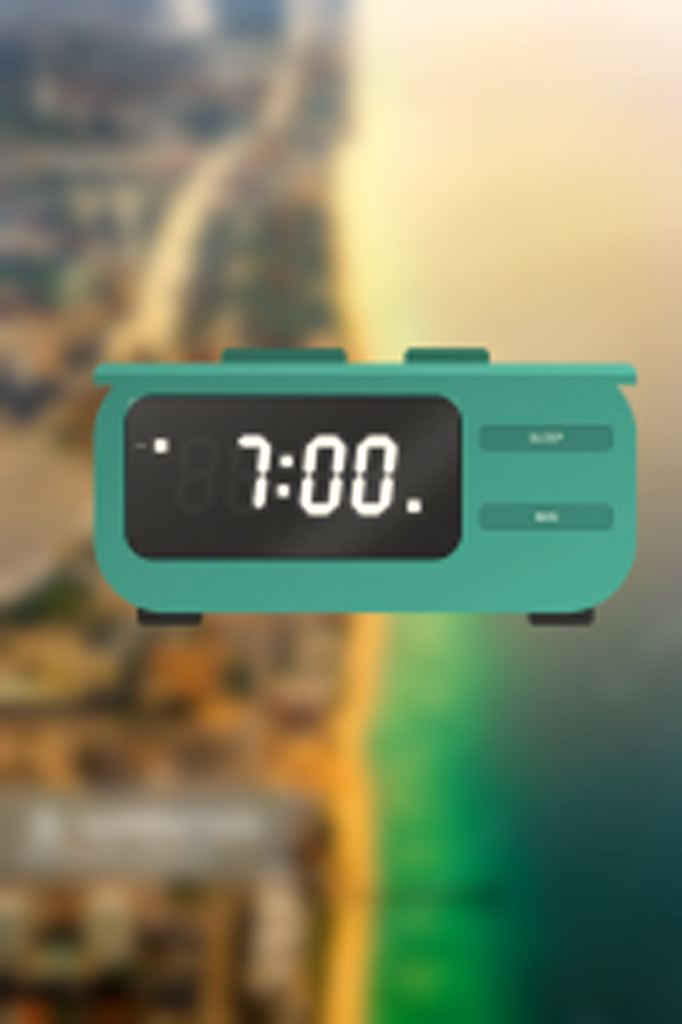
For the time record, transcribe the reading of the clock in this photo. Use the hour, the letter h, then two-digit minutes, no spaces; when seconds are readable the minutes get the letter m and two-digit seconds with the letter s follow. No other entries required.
7h00
